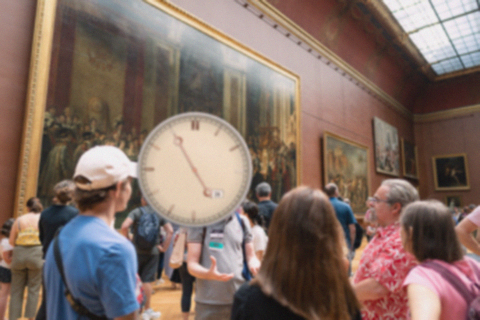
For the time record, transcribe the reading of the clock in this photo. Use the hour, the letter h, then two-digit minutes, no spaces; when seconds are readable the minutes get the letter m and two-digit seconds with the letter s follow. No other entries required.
4h55
